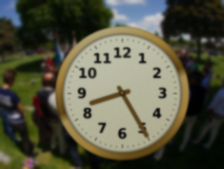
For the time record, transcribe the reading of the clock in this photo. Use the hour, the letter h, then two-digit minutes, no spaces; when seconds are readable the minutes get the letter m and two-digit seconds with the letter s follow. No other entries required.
8h25
